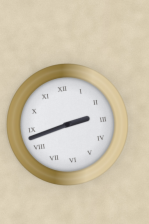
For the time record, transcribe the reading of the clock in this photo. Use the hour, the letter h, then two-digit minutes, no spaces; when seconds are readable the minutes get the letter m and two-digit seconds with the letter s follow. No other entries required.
2h43
